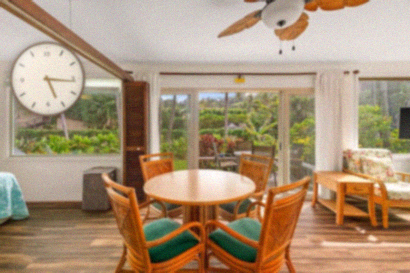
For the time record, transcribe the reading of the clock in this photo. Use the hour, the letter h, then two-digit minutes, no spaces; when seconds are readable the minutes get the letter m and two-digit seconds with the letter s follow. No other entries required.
5h16
